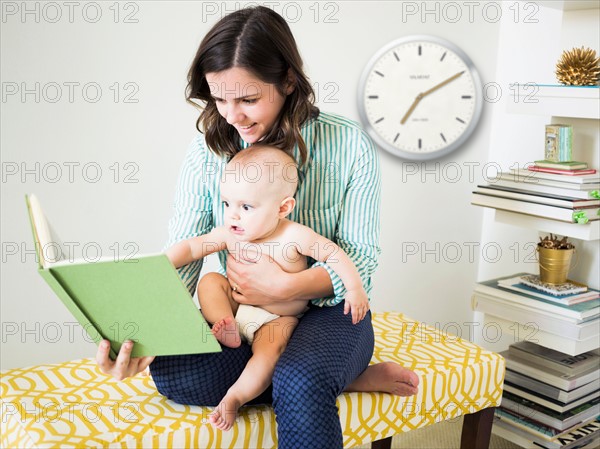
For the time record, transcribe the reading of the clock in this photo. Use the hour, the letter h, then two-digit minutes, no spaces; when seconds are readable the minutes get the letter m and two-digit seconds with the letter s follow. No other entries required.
7h10
